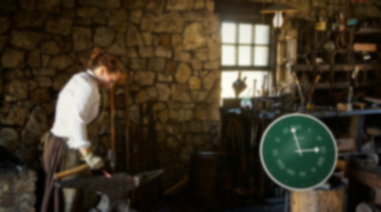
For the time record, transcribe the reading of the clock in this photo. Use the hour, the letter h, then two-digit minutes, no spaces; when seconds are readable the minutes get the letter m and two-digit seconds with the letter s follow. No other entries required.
2h58
